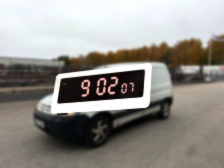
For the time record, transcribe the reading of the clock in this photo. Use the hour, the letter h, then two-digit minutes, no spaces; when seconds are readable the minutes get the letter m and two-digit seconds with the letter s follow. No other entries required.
9h02m07s
